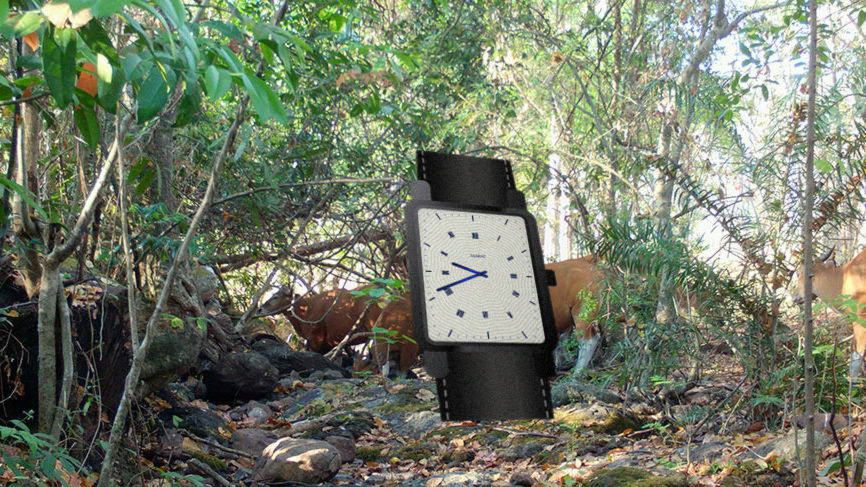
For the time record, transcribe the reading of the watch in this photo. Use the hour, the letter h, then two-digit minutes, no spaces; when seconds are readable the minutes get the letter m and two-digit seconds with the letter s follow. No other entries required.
9h41
